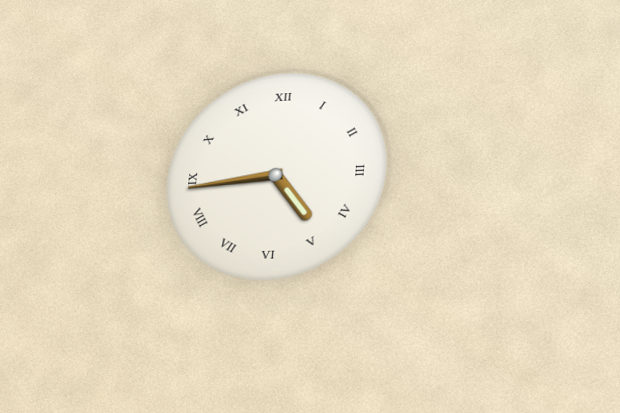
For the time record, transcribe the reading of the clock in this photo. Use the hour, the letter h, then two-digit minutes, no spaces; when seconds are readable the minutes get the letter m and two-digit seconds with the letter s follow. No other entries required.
4h44
